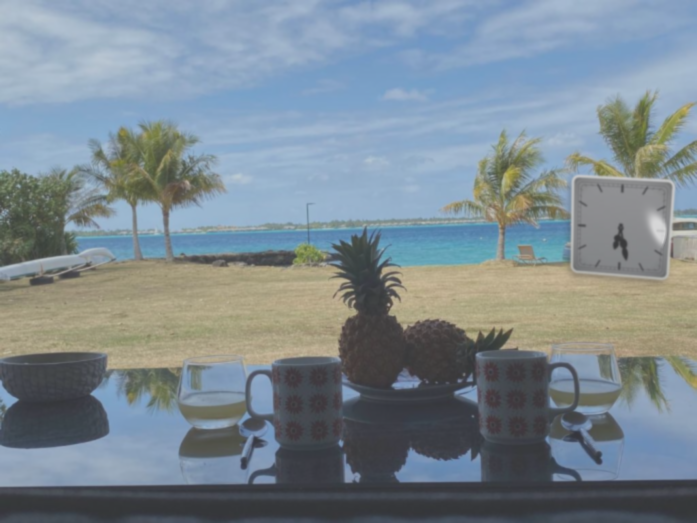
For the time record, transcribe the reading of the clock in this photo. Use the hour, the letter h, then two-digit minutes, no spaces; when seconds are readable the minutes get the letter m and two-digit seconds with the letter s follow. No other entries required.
6h28
